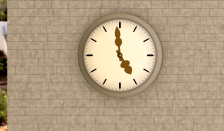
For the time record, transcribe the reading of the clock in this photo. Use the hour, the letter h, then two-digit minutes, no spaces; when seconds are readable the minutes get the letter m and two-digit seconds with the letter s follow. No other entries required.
4h59
